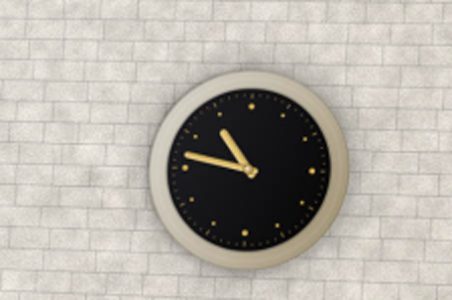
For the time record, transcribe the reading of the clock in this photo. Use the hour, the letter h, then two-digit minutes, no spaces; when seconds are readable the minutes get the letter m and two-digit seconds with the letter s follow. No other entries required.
10h47
